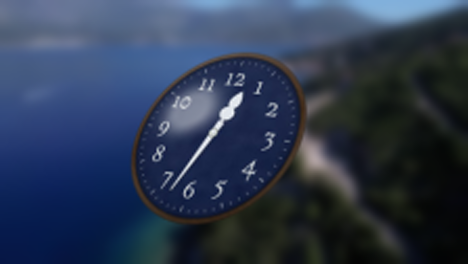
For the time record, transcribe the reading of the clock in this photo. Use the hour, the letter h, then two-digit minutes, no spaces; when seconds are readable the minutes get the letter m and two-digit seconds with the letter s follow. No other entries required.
12h33
